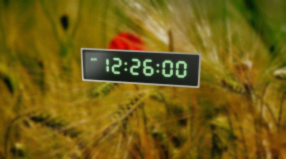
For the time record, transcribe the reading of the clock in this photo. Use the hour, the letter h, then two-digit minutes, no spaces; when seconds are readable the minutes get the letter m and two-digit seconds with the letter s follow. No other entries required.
12h26m00s
